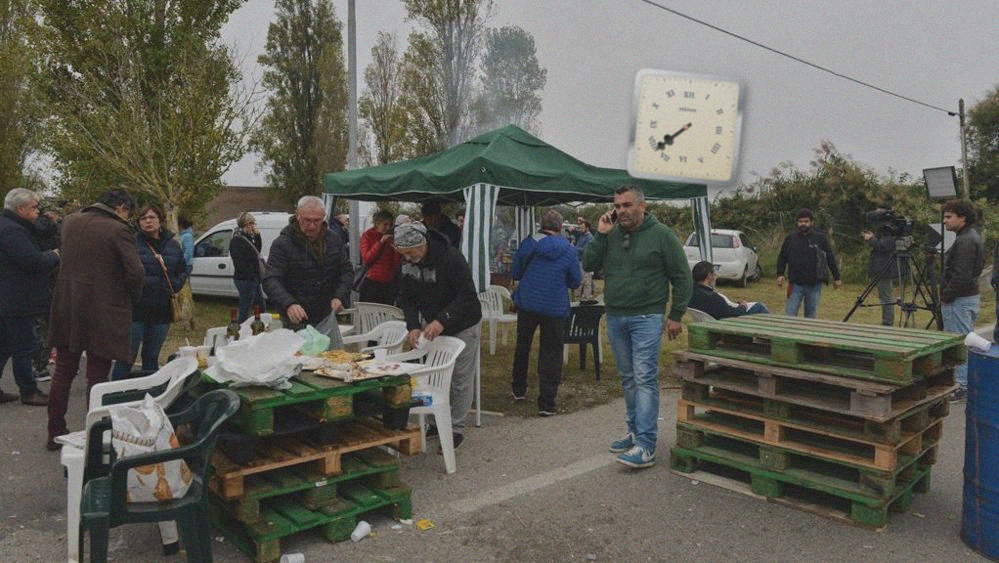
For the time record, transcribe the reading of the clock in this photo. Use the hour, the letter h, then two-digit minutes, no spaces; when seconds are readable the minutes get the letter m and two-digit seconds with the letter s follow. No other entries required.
7h38
